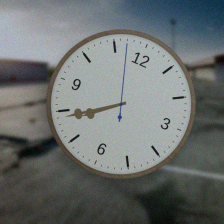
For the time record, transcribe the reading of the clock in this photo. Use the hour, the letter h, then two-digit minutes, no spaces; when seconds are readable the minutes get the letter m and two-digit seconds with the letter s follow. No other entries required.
7h38m57s
